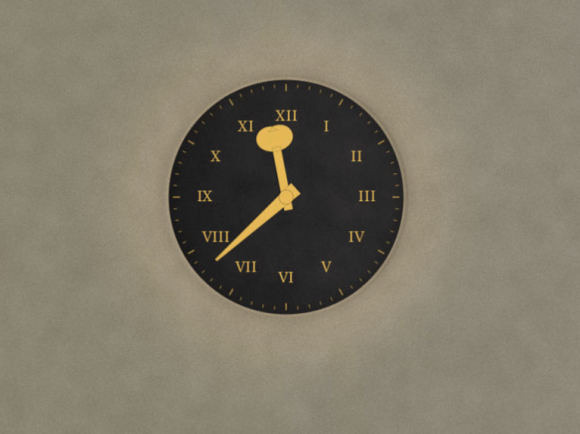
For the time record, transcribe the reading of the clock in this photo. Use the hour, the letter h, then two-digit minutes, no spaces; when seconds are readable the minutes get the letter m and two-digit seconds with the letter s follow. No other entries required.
11h38
